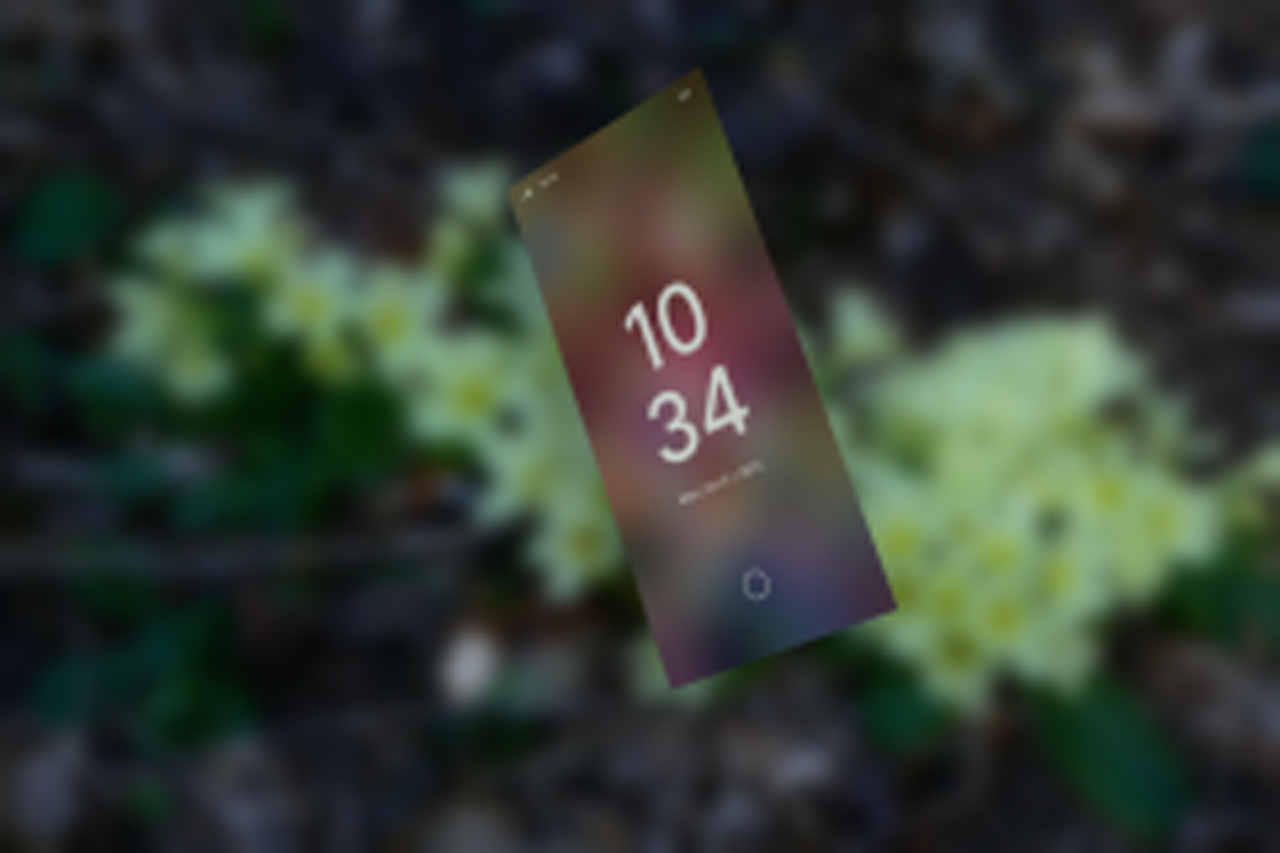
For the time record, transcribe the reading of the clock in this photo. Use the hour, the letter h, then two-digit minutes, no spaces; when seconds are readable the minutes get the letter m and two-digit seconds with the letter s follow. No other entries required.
10h34
